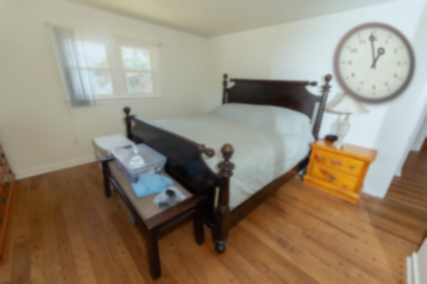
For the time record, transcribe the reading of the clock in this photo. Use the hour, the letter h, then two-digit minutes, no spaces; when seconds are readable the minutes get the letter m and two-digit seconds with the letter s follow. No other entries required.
12h59
